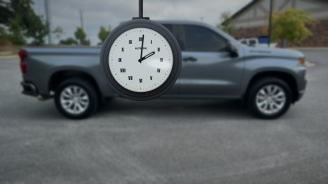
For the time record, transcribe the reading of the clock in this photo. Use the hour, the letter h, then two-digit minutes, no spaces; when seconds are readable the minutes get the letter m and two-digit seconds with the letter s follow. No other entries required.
2h01
